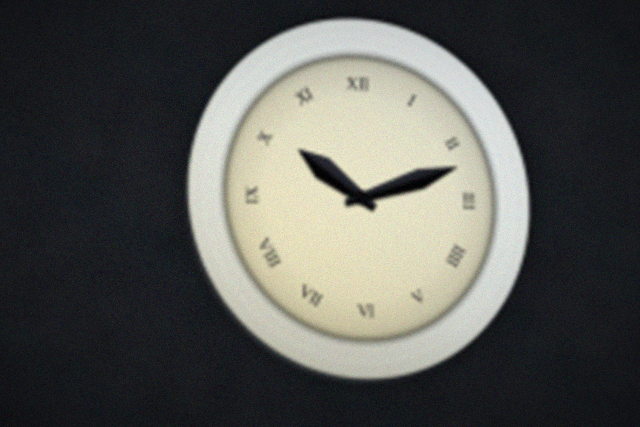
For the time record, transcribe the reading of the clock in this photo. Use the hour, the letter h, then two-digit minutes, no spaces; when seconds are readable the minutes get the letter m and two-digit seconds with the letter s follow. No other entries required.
10h12
